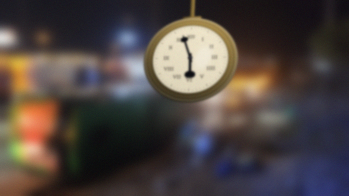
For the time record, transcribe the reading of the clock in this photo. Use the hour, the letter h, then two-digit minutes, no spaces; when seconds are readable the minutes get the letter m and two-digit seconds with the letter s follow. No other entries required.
5h57
